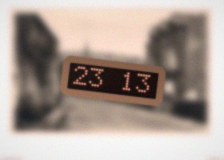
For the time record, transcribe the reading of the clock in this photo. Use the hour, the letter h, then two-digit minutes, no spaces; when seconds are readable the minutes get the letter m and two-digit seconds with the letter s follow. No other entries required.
23h13
